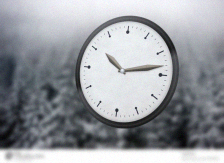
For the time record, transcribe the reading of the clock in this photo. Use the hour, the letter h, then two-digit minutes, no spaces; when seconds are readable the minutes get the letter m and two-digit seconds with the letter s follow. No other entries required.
10h13
